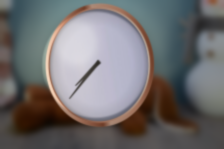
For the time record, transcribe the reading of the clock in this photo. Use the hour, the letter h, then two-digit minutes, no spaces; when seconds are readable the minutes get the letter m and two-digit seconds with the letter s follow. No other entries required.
7h37
